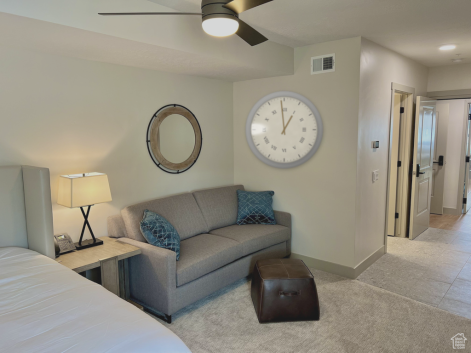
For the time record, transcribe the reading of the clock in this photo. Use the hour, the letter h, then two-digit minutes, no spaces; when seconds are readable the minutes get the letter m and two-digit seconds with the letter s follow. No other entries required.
12h59
